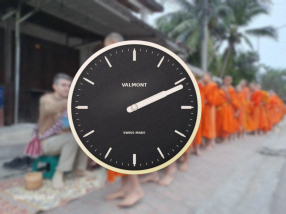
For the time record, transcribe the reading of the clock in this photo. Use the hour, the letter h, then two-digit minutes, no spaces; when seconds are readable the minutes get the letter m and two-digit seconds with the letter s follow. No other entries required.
2h11
